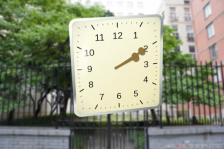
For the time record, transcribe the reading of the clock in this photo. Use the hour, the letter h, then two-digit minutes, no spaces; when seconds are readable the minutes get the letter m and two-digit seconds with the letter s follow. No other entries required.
2h10
